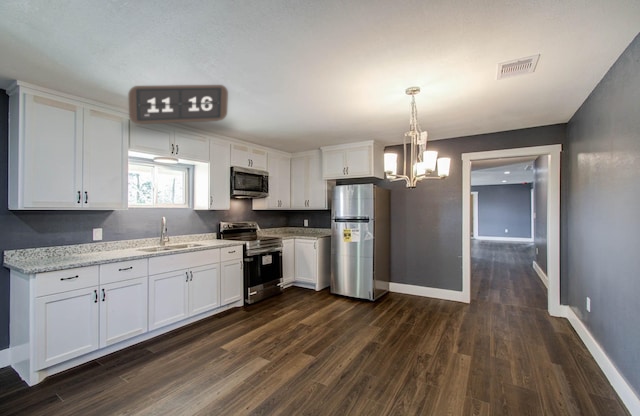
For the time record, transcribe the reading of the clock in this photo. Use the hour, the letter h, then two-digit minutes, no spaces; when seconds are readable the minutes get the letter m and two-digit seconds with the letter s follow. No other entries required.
11h16
